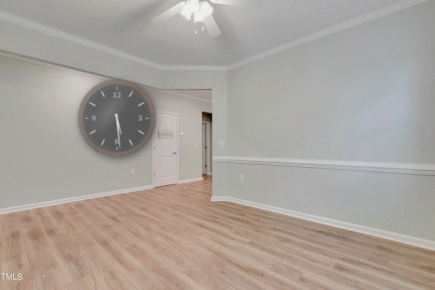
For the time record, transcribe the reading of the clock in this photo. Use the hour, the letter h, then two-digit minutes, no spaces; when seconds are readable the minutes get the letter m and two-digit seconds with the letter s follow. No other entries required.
5h29
